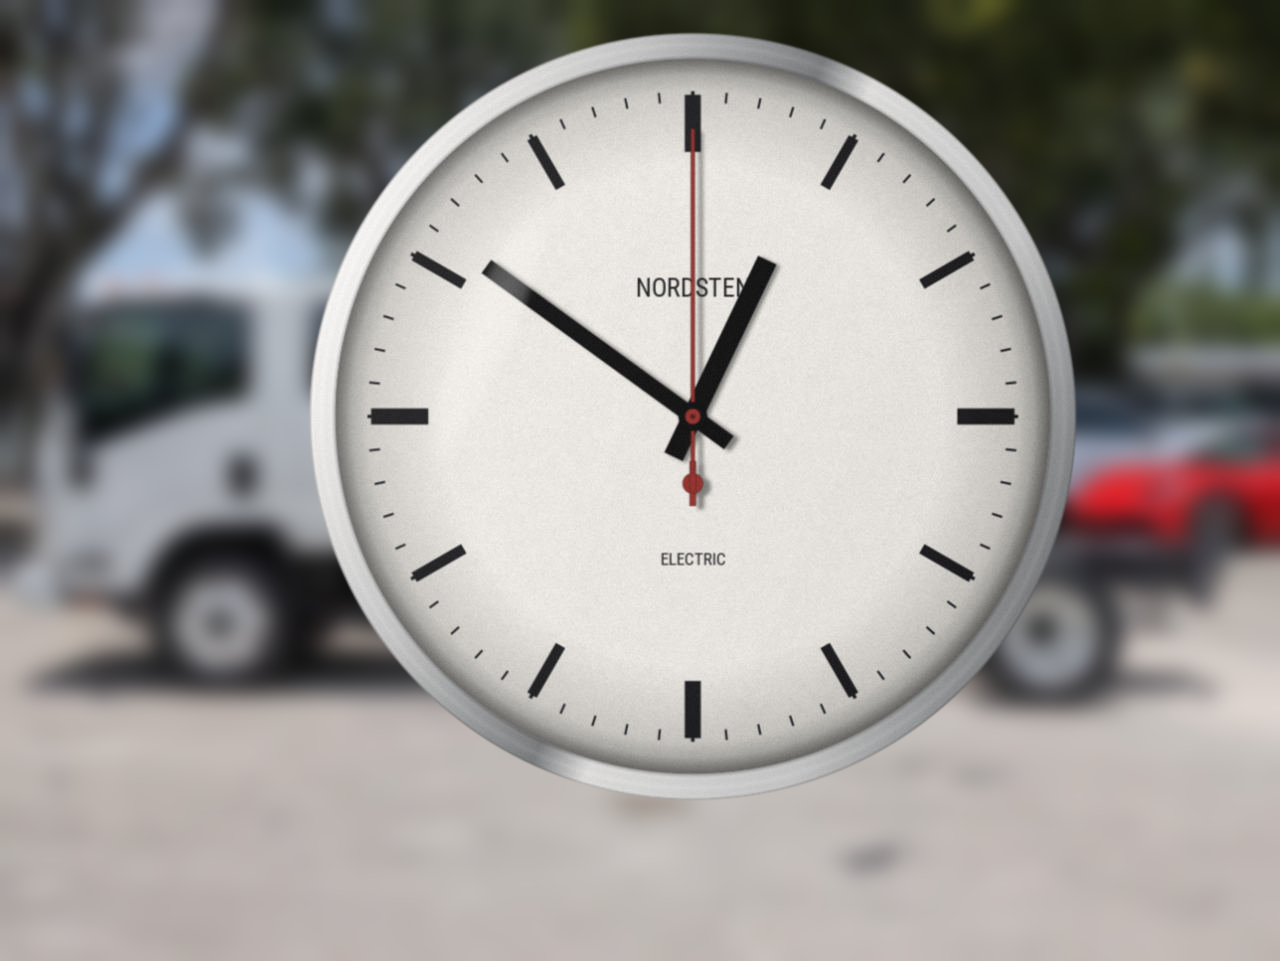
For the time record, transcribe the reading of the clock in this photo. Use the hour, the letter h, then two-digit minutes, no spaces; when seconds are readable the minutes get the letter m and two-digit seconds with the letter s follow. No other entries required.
12h51m00s
